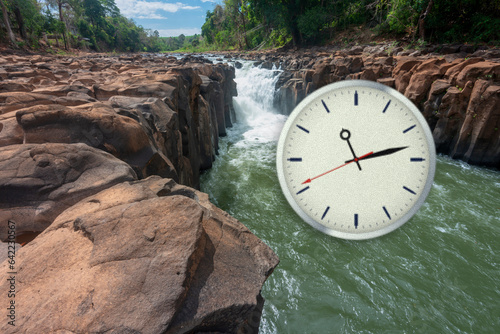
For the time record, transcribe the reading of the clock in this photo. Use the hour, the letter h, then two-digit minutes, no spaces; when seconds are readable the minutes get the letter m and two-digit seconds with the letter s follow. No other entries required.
11h12m41s
